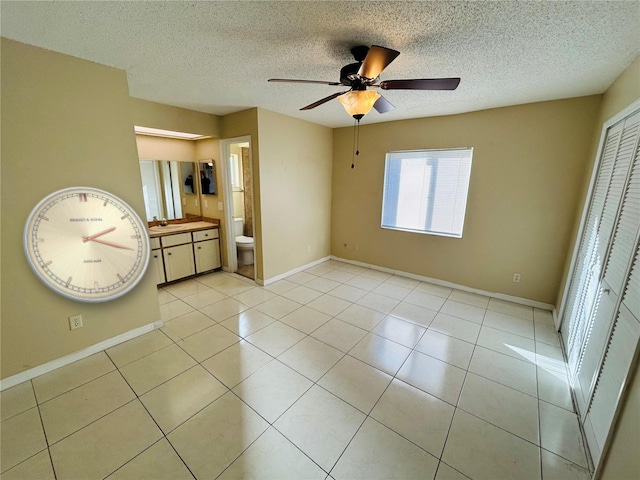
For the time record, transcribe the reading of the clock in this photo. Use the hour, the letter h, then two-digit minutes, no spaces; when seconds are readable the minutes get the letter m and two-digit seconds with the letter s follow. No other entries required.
2h18
